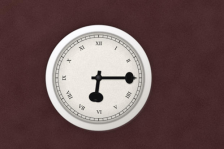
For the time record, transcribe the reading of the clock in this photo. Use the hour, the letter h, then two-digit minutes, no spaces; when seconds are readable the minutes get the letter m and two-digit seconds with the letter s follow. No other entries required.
6h15
